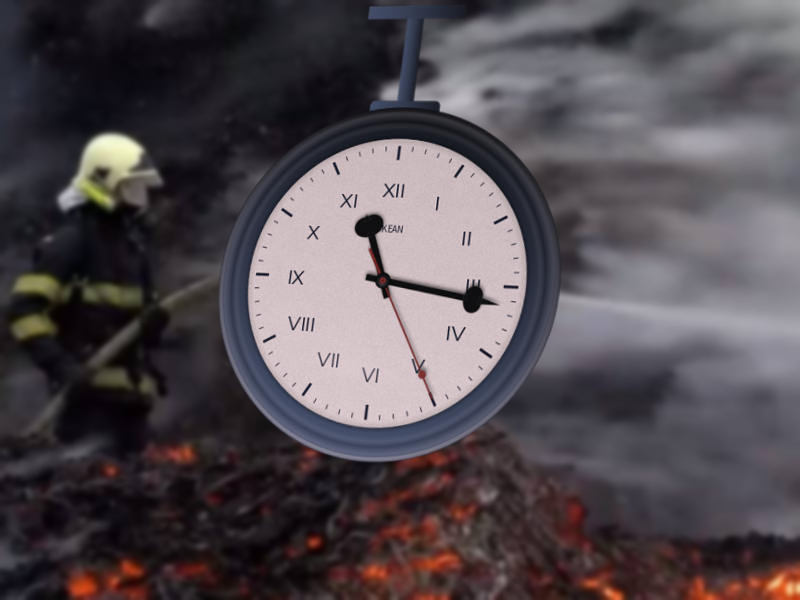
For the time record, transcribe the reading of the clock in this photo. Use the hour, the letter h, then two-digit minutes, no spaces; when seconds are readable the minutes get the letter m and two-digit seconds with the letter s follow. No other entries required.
11h16m25s
